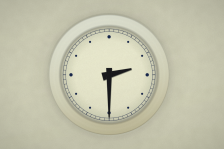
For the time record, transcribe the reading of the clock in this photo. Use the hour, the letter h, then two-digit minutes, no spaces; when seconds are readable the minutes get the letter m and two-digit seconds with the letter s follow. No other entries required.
2h30
